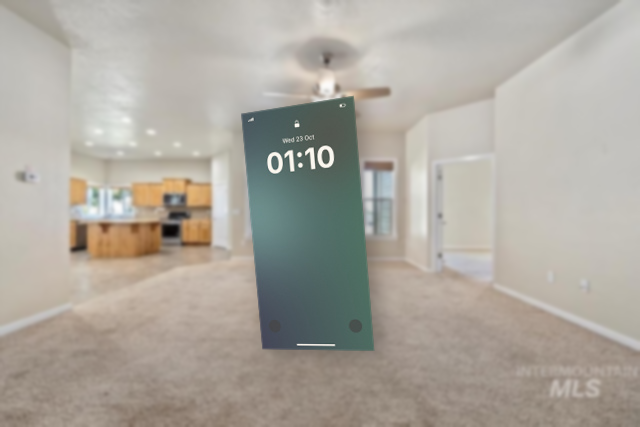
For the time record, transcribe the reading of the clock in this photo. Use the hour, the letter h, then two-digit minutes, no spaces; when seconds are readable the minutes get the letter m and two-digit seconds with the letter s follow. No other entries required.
1h10
